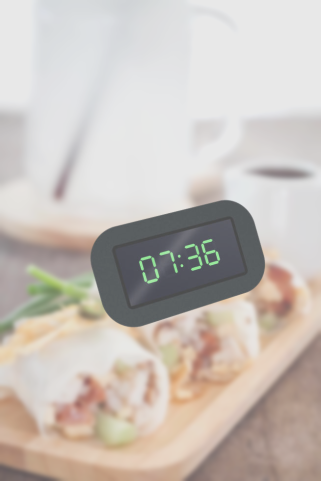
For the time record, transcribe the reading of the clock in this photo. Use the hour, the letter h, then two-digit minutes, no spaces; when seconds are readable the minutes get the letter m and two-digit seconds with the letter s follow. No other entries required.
7h36
